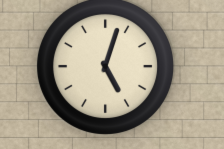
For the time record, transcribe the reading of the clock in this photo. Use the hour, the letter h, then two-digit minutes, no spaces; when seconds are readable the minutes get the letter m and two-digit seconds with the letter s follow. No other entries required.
5h03
